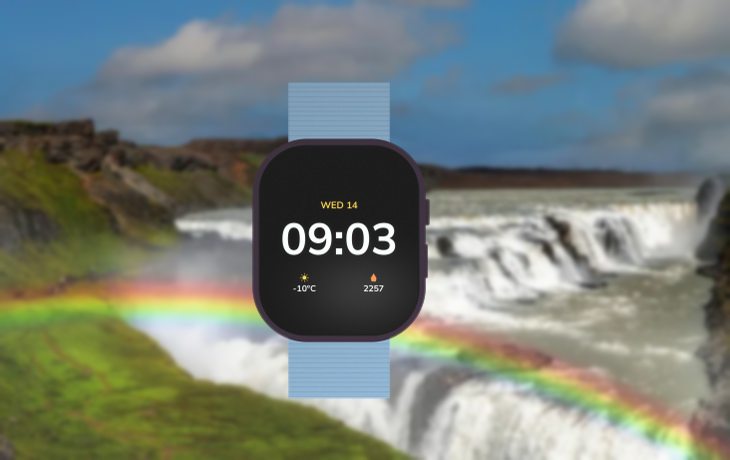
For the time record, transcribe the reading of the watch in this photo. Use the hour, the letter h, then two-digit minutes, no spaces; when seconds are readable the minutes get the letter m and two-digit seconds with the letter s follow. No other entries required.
9h03
